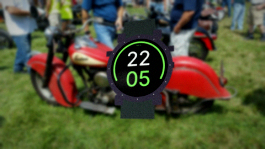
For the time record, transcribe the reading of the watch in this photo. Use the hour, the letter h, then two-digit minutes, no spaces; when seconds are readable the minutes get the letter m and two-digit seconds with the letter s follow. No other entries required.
22h05
